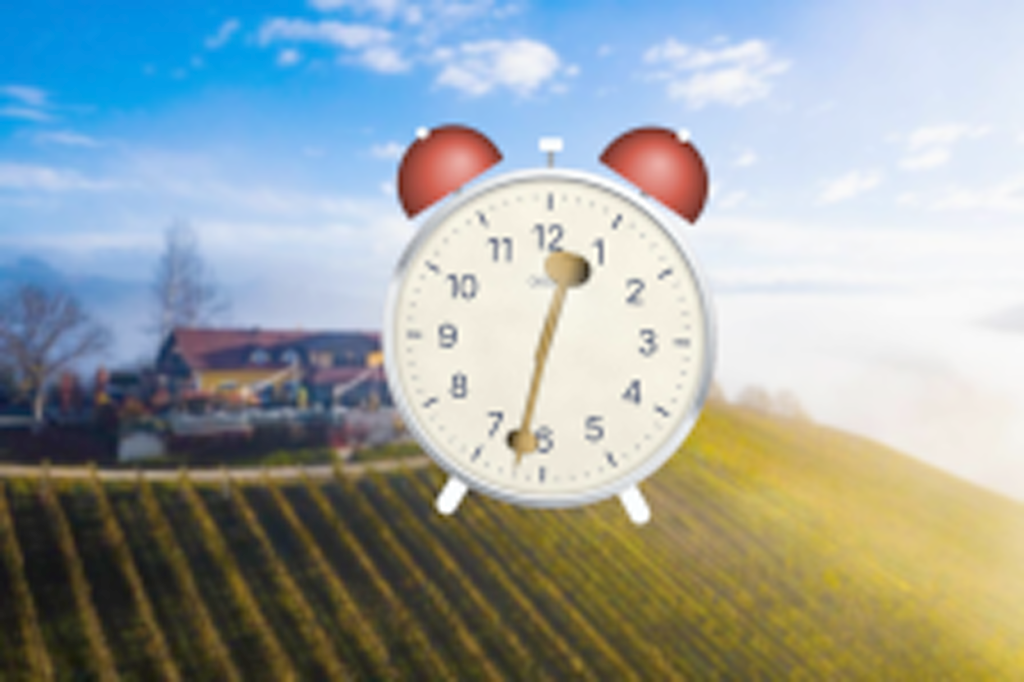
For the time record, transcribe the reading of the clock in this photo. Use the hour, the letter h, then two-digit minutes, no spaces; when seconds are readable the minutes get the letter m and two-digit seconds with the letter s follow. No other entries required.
12h32
